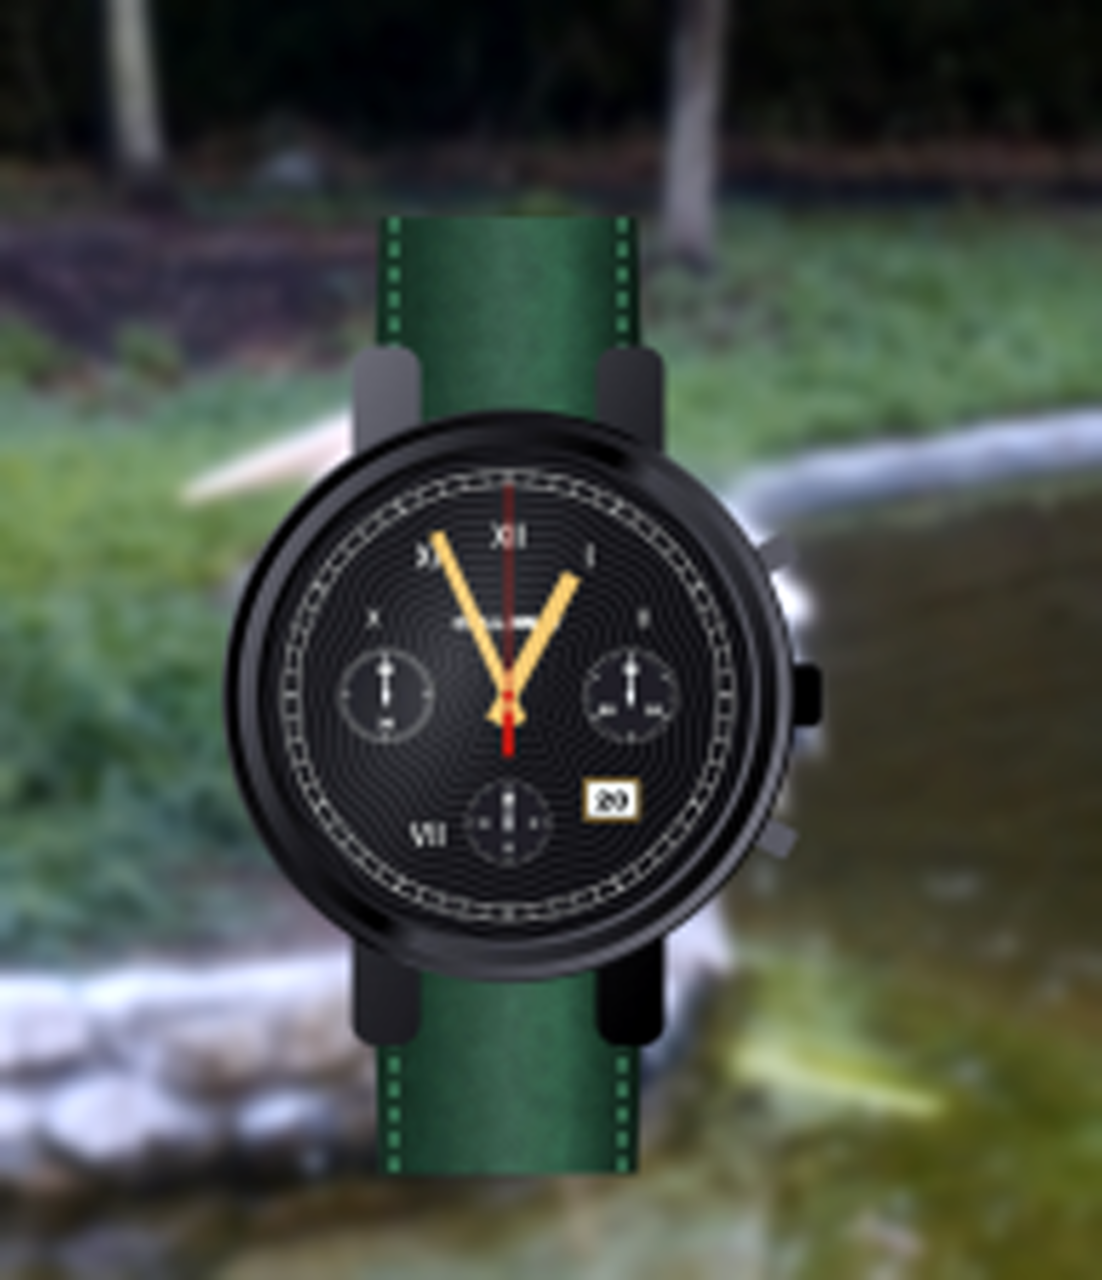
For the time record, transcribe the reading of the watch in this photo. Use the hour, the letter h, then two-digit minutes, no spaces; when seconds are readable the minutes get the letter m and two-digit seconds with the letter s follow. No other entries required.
12h56
